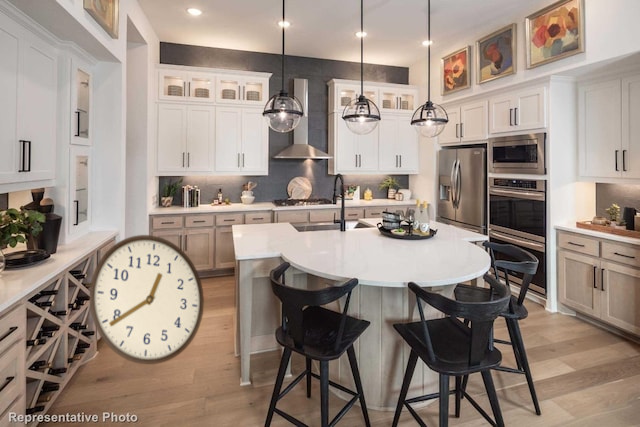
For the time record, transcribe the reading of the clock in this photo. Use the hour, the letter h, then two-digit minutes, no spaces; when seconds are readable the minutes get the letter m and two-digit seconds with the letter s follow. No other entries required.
12h39
